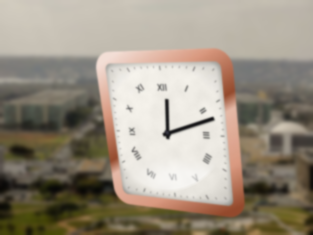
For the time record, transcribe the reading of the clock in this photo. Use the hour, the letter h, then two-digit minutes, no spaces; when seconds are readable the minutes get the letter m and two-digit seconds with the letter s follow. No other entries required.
12h12
